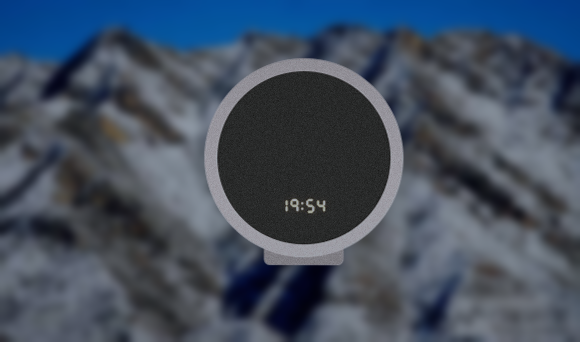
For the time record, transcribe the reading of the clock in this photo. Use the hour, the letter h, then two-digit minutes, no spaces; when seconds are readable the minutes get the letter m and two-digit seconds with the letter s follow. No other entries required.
19h54
